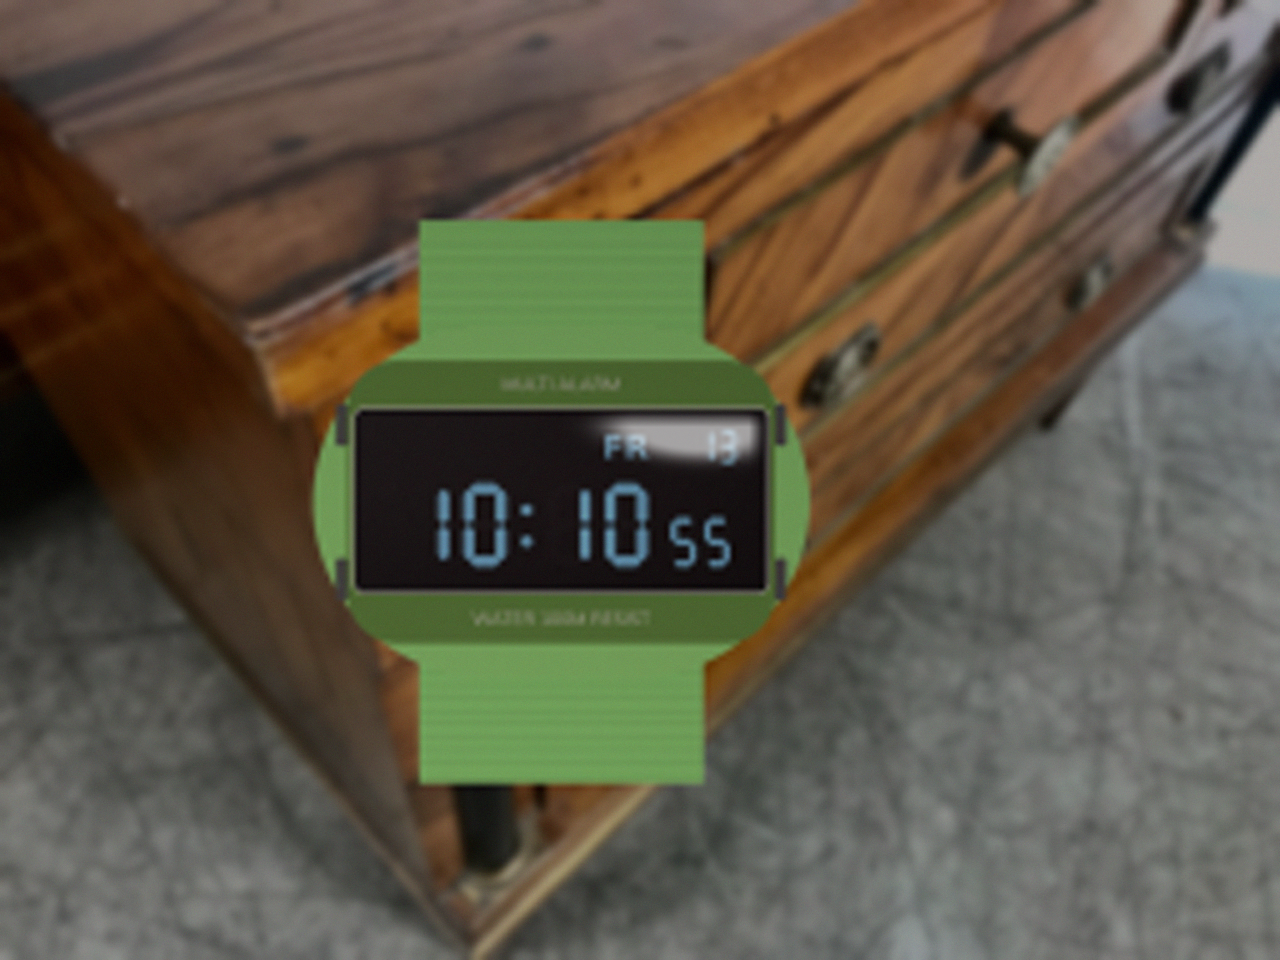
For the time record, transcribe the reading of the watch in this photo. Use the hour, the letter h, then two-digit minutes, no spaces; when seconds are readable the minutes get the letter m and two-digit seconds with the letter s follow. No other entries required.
10h10m55s
